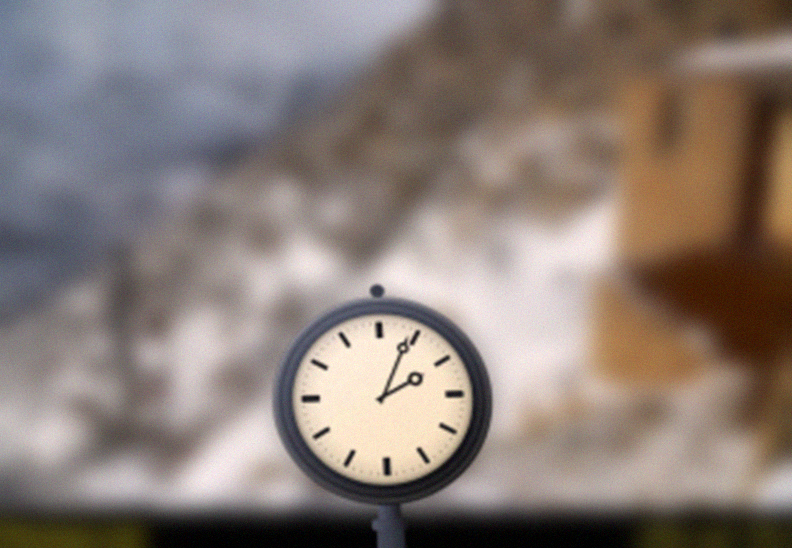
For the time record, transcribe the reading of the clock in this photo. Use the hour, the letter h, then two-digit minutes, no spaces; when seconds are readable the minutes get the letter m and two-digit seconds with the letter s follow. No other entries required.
2h04
